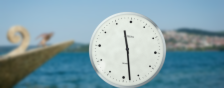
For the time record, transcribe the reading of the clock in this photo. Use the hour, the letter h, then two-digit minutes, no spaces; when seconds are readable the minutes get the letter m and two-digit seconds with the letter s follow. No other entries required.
11h28
